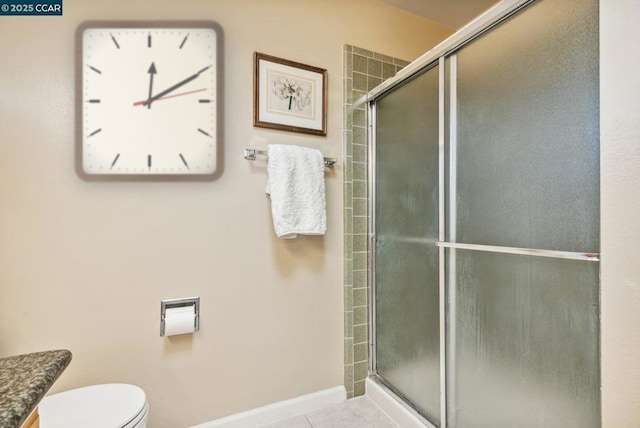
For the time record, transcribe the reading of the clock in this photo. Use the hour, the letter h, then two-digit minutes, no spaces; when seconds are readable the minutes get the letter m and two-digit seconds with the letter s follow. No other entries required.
12h10m13s
